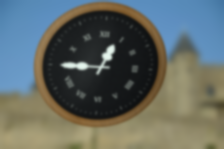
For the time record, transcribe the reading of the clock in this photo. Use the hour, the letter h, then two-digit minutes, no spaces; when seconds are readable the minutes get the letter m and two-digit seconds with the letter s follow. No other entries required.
12h45
